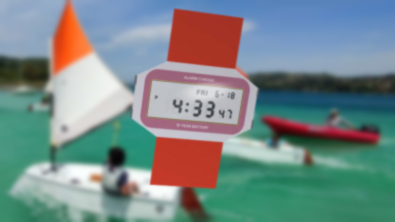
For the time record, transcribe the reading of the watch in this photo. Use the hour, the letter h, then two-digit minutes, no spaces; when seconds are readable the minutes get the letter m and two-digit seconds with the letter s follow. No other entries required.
4h33m47s
